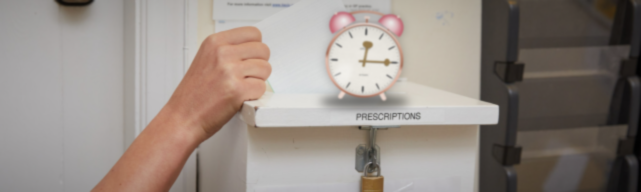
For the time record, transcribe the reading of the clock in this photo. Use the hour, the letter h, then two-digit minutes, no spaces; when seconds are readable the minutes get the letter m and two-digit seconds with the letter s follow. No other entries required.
12h15
